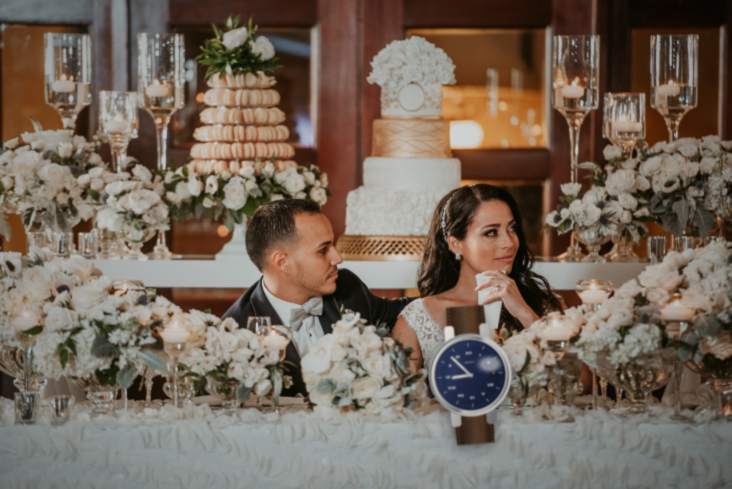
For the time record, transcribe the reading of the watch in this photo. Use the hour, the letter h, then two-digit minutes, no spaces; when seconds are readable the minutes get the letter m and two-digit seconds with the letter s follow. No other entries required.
8h53
